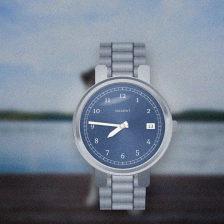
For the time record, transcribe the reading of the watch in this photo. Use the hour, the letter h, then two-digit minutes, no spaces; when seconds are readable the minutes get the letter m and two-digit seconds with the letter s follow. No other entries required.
7h46
